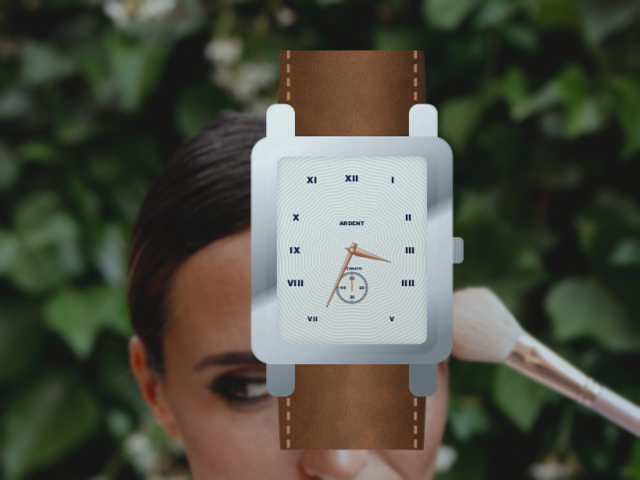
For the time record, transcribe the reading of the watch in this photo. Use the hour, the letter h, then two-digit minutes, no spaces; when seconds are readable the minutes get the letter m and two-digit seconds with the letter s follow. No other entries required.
3h34
